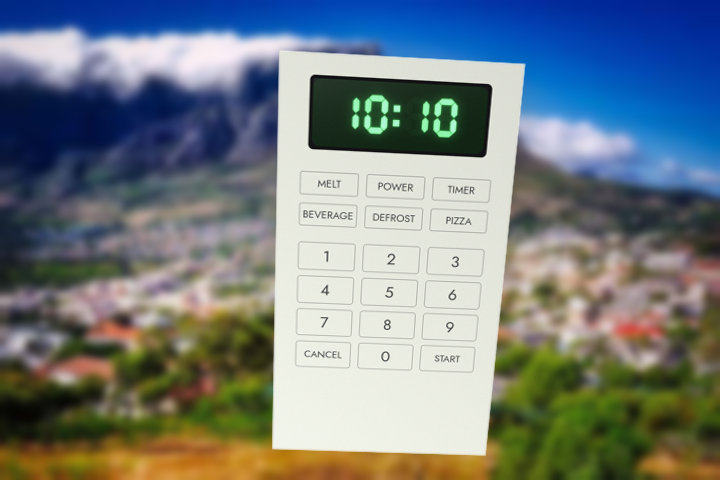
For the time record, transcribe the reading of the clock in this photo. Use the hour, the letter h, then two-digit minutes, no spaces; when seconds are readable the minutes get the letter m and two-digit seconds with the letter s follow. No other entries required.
10h10
